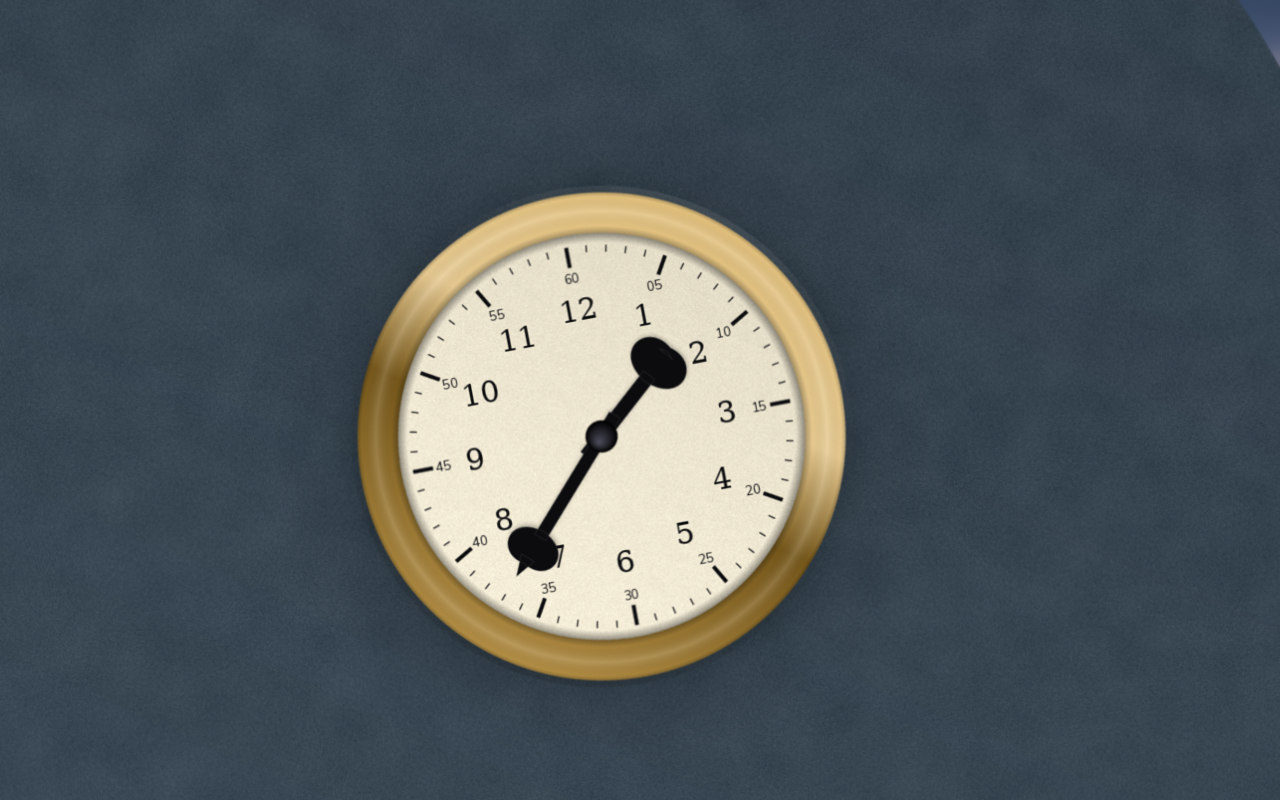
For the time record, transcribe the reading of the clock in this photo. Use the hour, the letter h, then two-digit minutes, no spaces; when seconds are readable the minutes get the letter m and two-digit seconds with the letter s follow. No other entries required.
1h37
